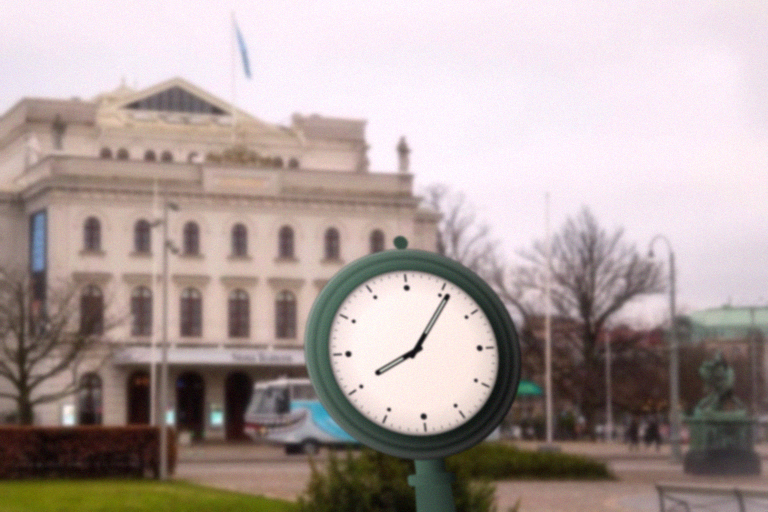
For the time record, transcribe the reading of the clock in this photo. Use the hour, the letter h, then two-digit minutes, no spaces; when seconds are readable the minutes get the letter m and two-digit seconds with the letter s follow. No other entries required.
8h06
